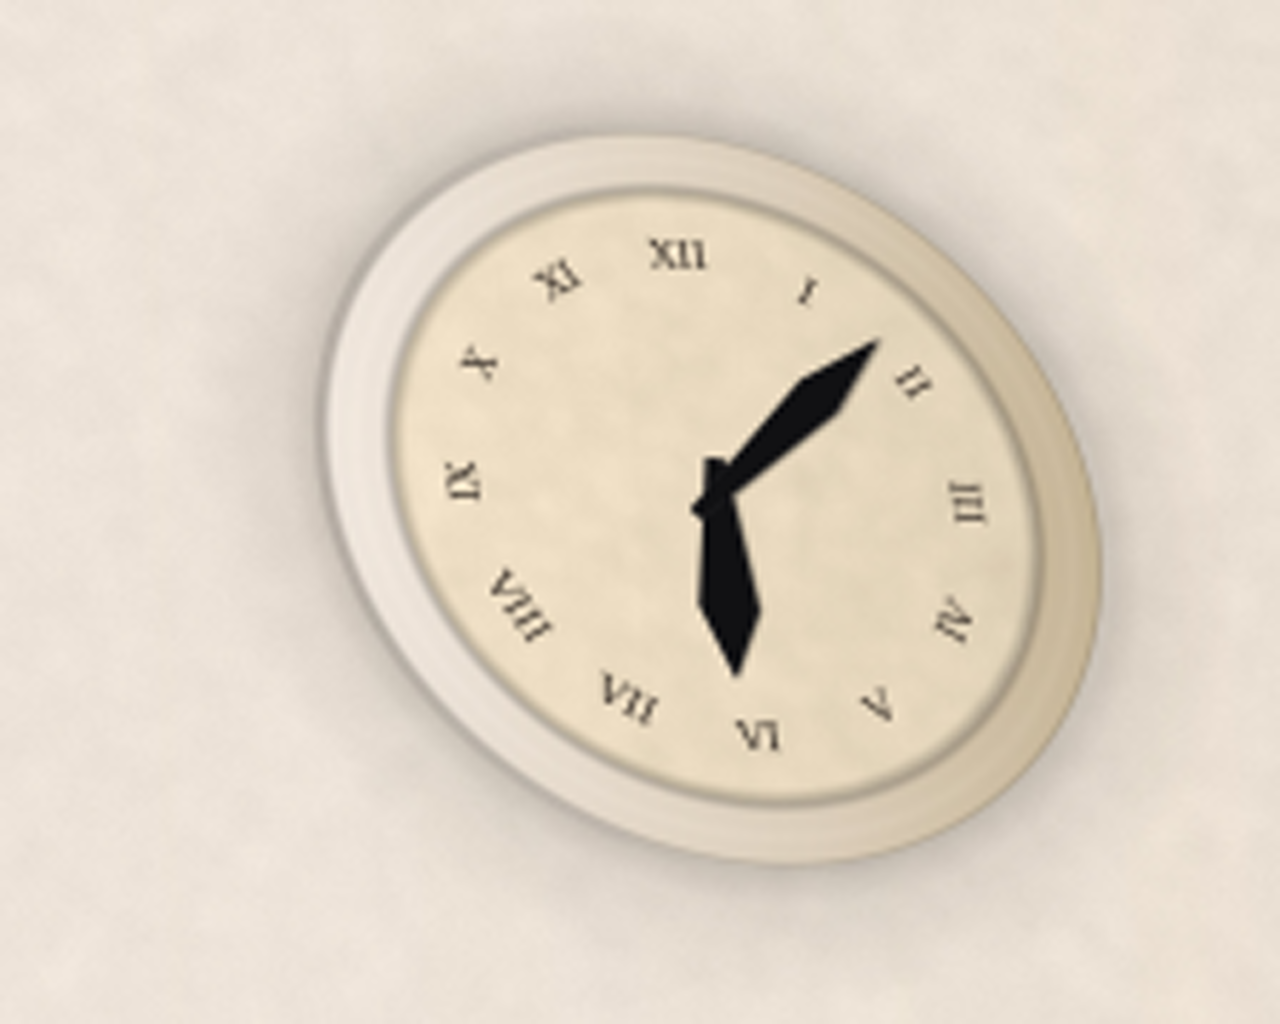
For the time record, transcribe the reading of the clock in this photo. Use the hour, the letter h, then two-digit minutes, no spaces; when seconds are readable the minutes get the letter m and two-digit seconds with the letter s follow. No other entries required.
6h08
